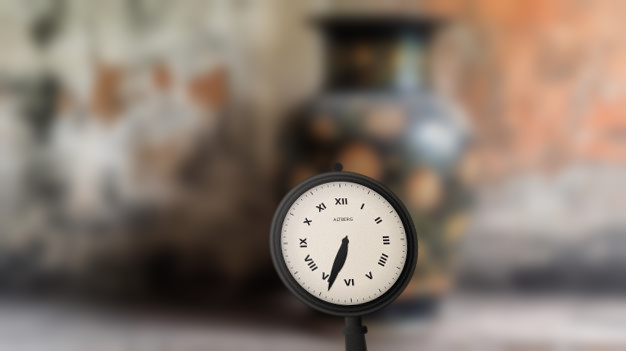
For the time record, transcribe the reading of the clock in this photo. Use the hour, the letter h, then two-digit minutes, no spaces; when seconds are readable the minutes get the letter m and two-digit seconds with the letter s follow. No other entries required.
6h34
